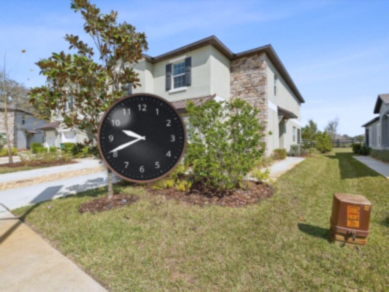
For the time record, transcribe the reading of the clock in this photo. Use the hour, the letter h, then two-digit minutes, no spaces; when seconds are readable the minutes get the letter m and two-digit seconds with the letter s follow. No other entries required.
9h41
